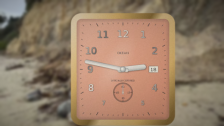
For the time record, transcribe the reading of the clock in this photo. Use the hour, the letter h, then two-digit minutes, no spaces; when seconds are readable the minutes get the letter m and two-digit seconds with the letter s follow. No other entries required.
2h47
